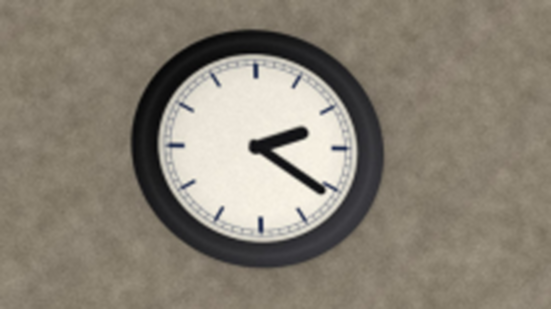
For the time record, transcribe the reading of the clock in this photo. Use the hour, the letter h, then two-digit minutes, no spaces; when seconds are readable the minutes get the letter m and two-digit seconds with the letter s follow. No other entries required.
2h21
